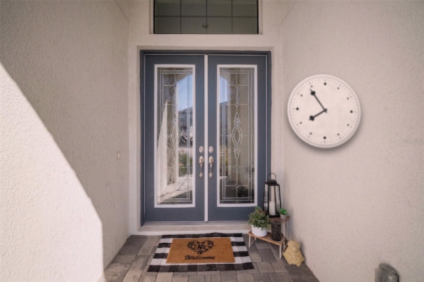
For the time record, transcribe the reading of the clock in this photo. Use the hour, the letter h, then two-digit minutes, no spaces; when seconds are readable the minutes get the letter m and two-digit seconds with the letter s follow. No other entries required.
7h54
